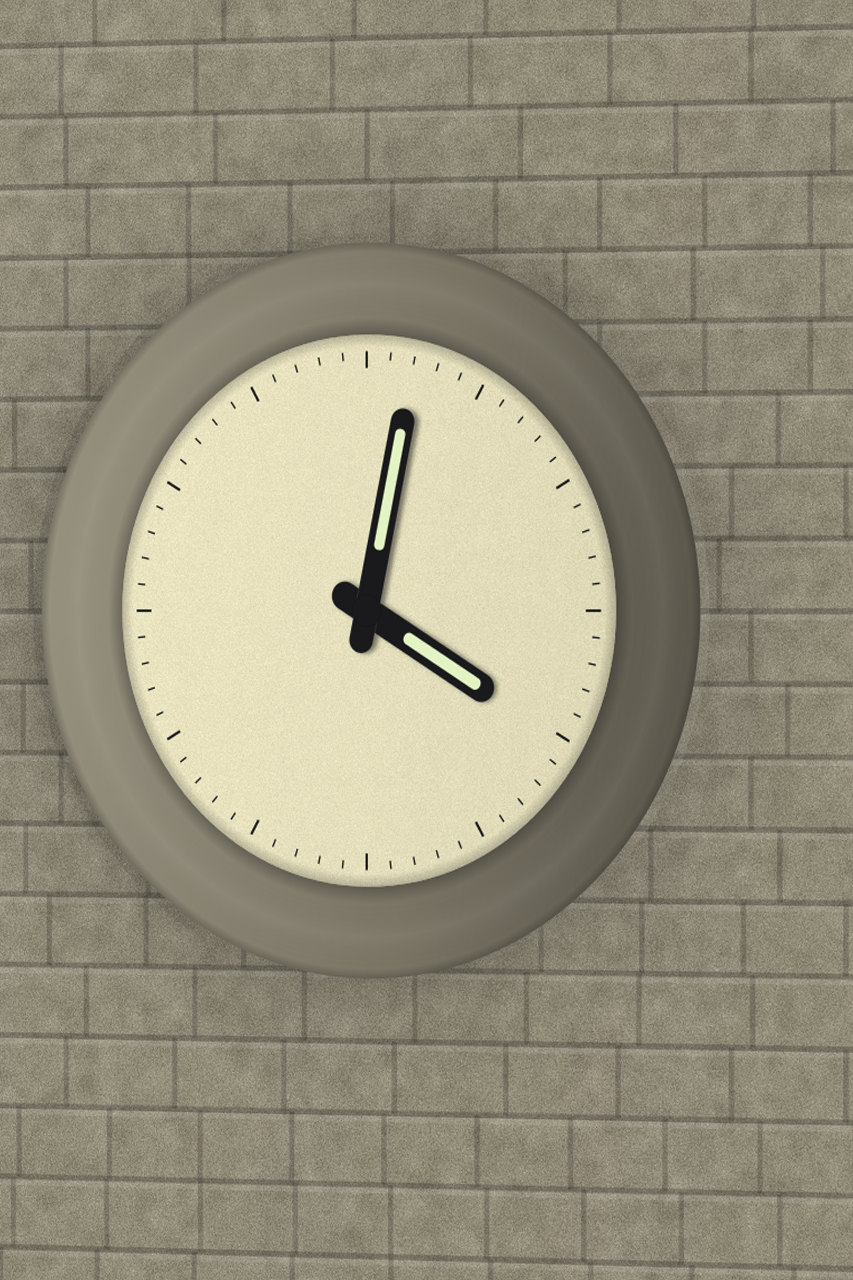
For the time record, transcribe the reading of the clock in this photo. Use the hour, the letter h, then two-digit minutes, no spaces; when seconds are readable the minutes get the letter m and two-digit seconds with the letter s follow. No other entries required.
4h02
